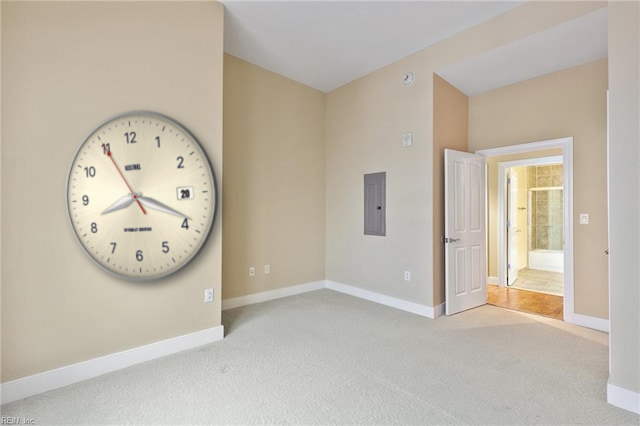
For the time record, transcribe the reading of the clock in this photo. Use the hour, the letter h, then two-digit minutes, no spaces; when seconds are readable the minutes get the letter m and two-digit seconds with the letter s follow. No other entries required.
8h18m55s
